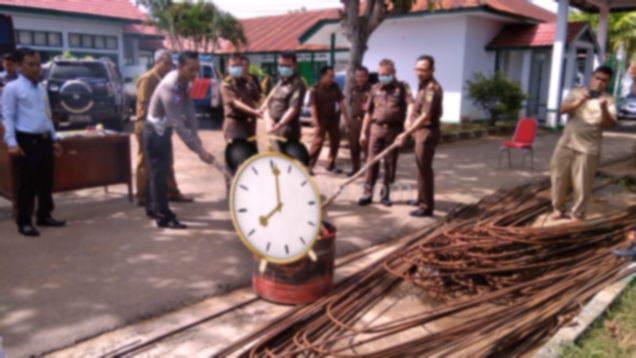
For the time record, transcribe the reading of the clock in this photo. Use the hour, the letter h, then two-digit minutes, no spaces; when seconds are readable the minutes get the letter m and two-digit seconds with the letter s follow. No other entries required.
8h01
